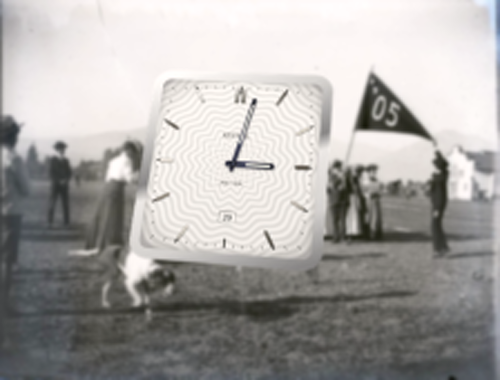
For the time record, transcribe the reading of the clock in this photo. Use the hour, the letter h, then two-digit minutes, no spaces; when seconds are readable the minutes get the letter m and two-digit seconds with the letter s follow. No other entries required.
3h02
